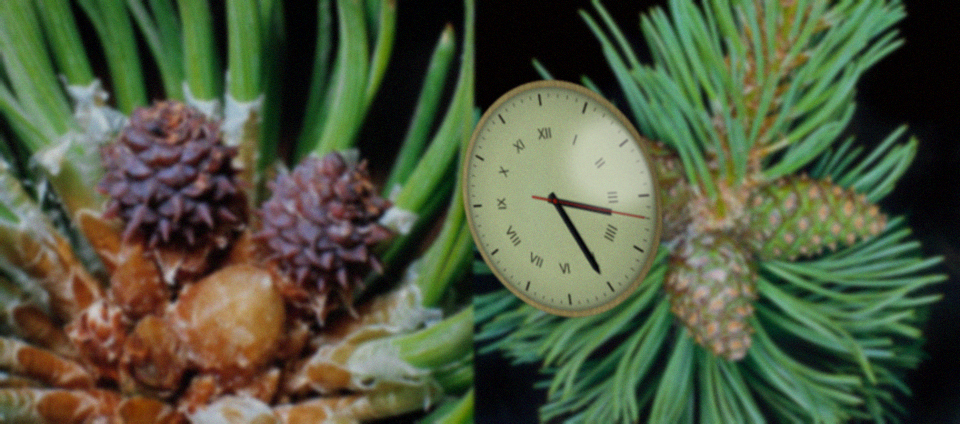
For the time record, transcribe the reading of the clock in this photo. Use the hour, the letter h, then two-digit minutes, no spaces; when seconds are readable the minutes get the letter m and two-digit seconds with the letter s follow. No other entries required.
3h25m17s
